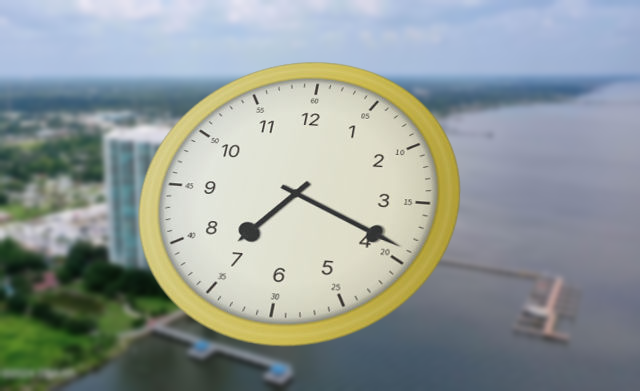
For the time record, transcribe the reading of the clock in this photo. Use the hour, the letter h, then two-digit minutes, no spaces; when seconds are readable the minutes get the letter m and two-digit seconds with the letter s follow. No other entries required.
7h19
